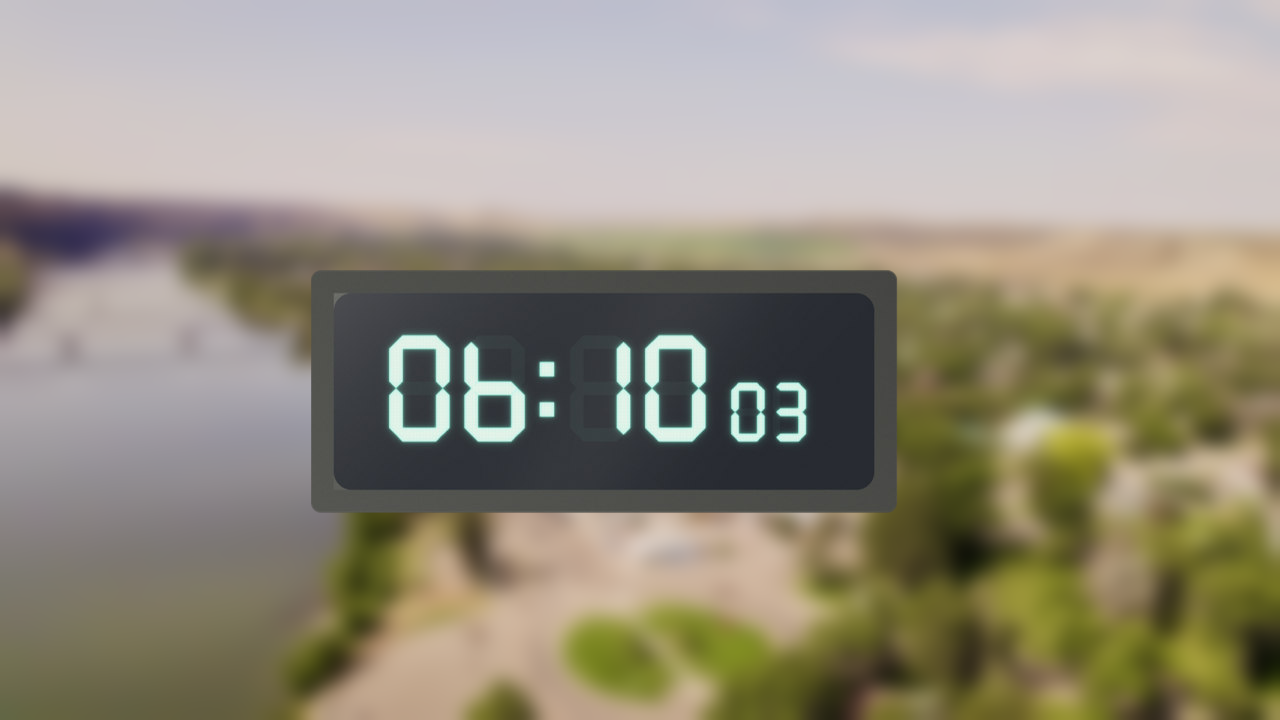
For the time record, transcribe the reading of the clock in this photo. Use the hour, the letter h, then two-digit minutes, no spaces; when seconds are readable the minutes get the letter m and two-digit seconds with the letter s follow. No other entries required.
6h10m03s
